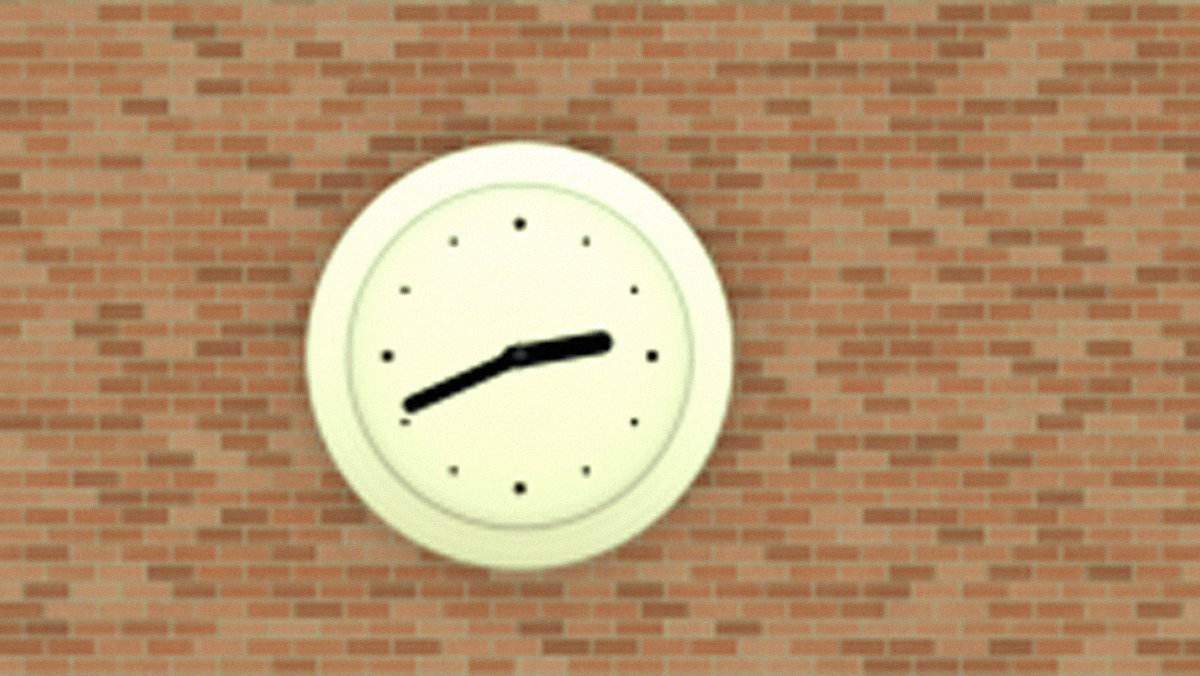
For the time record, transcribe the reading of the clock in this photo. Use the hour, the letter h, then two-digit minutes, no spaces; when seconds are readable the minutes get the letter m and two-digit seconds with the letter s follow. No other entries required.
2h41
